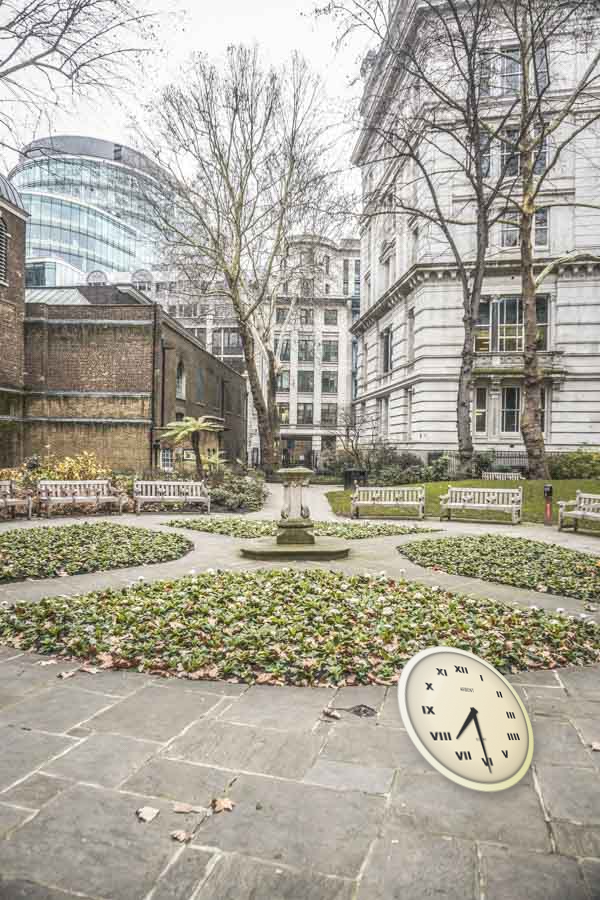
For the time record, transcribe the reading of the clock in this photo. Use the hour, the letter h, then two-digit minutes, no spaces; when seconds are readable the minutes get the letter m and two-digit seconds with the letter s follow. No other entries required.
7h30
